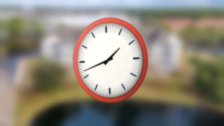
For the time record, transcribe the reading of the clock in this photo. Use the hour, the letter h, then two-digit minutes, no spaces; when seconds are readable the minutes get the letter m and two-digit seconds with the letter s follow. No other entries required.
1h42
